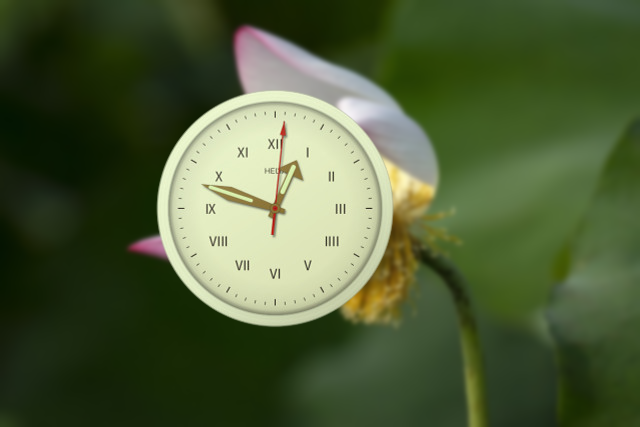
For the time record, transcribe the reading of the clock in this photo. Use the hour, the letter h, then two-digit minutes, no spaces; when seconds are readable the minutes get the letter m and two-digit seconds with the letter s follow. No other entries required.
12h48m01s
